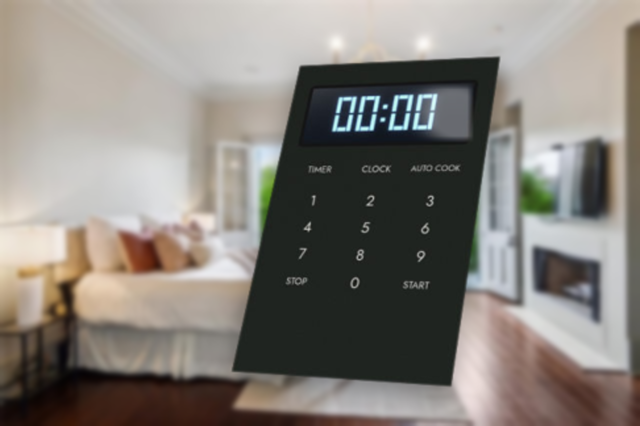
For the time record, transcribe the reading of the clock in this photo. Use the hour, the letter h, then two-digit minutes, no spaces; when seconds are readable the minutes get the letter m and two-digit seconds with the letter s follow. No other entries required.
0h00
